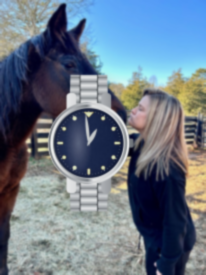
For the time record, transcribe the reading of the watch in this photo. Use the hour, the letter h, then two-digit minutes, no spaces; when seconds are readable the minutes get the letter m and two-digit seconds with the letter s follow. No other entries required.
12h59
